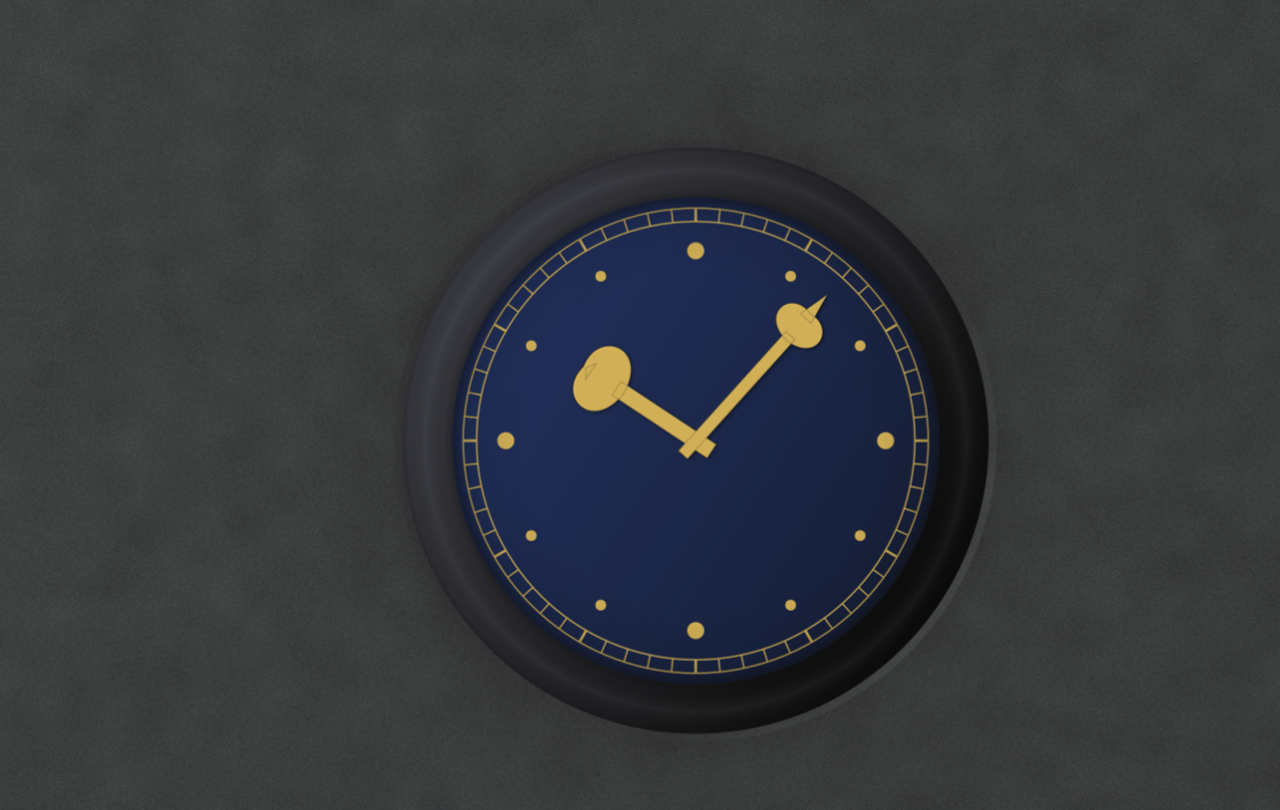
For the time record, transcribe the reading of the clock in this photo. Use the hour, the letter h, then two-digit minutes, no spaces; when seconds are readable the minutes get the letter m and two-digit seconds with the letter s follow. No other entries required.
10h07
